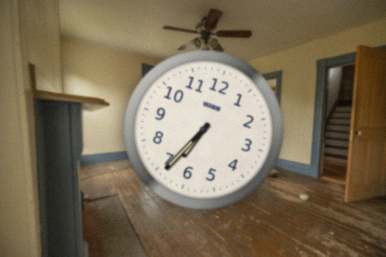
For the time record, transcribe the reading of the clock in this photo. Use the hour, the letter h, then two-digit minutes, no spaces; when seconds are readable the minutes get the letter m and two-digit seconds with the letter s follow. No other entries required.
6h34
